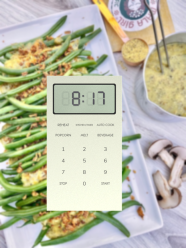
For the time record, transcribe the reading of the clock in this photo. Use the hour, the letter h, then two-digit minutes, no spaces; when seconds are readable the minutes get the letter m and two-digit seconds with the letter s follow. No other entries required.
8h17
